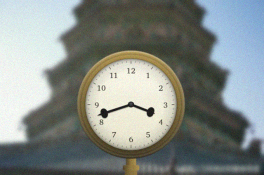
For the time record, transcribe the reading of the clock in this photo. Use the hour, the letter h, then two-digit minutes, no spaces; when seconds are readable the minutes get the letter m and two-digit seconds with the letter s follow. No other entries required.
3h42
